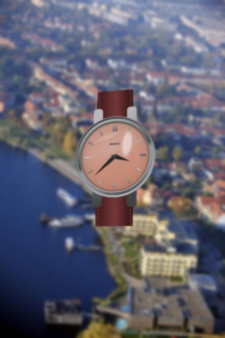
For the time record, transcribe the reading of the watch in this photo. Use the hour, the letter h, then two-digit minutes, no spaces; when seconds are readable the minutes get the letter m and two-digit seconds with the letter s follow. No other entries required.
3h38
